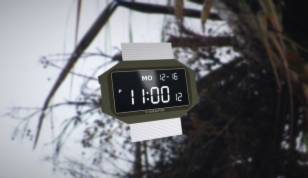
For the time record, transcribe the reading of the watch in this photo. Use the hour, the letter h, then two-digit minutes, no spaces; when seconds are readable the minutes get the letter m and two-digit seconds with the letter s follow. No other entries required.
11h00
